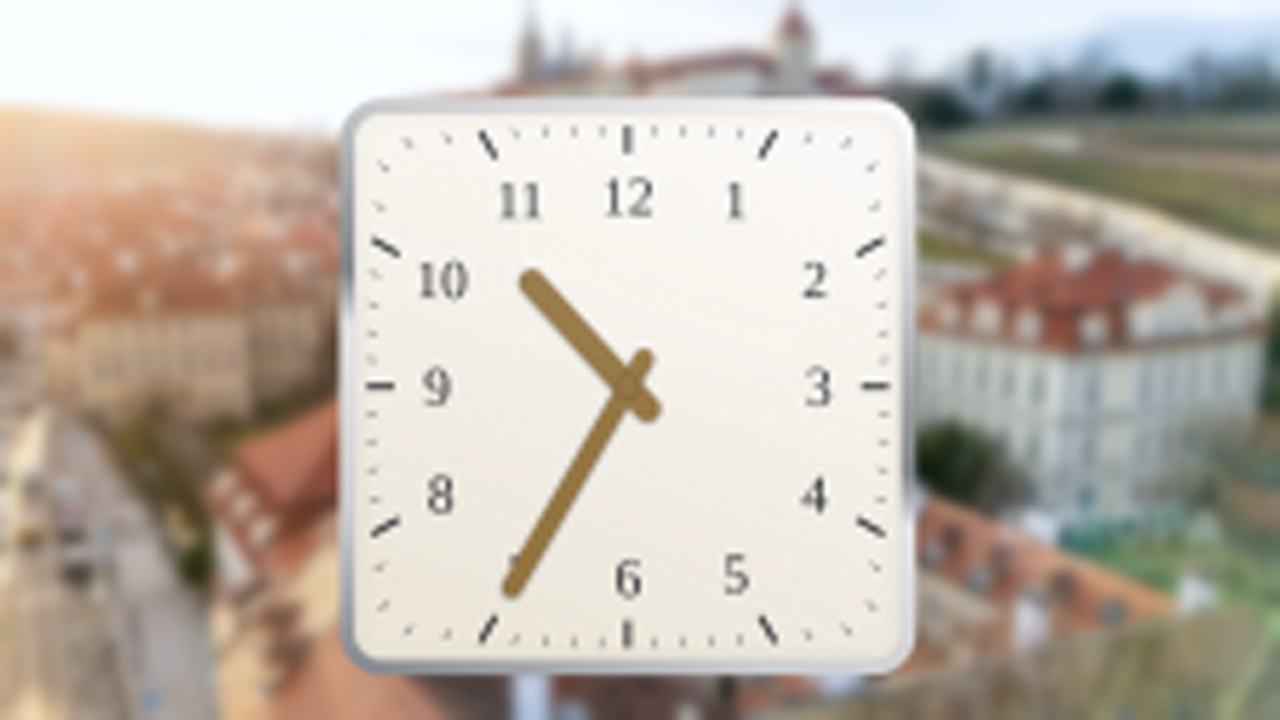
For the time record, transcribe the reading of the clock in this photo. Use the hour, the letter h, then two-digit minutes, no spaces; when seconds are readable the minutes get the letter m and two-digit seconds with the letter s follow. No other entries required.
10h35
